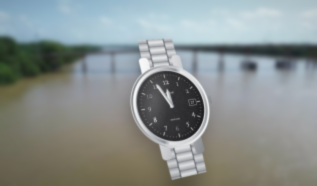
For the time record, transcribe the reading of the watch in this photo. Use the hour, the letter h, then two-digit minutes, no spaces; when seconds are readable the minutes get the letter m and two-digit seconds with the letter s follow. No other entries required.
11h56
